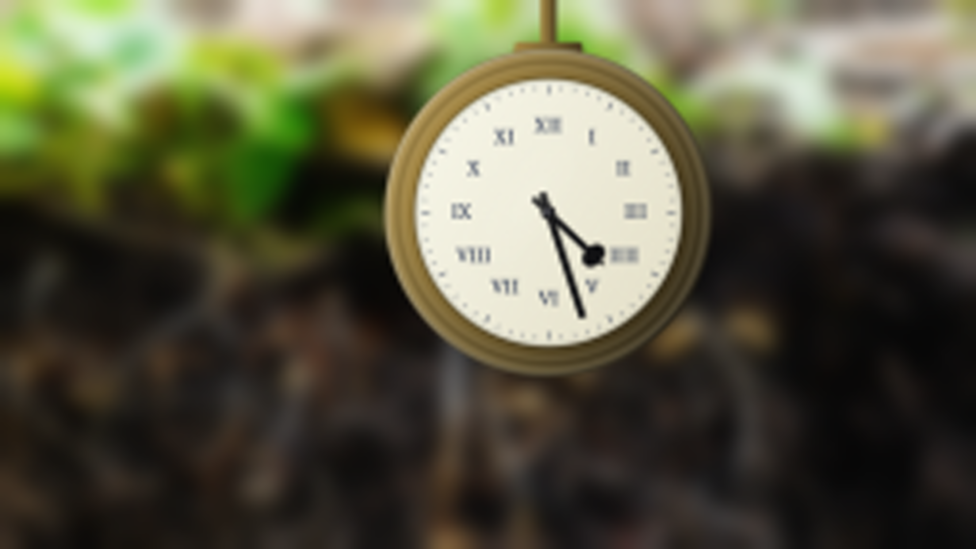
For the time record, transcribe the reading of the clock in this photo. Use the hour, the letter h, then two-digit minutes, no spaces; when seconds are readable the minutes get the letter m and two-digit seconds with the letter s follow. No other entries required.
4h27
